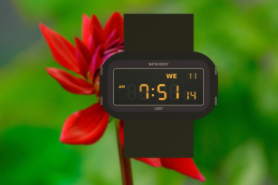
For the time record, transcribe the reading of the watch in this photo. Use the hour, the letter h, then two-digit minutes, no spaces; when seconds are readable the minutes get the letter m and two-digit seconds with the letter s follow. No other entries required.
7h51m14s
